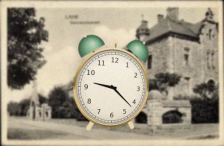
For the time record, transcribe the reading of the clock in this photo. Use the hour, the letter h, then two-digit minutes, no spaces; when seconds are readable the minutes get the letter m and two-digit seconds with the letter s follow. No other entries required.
9h22
